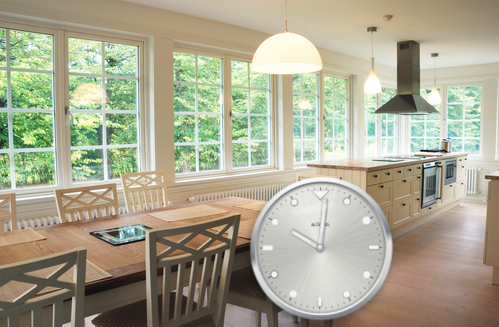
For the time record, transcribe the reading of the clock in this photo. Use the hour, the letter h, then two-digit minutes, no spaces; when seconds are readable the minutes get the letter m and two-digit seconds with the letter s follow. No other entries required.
10h01
